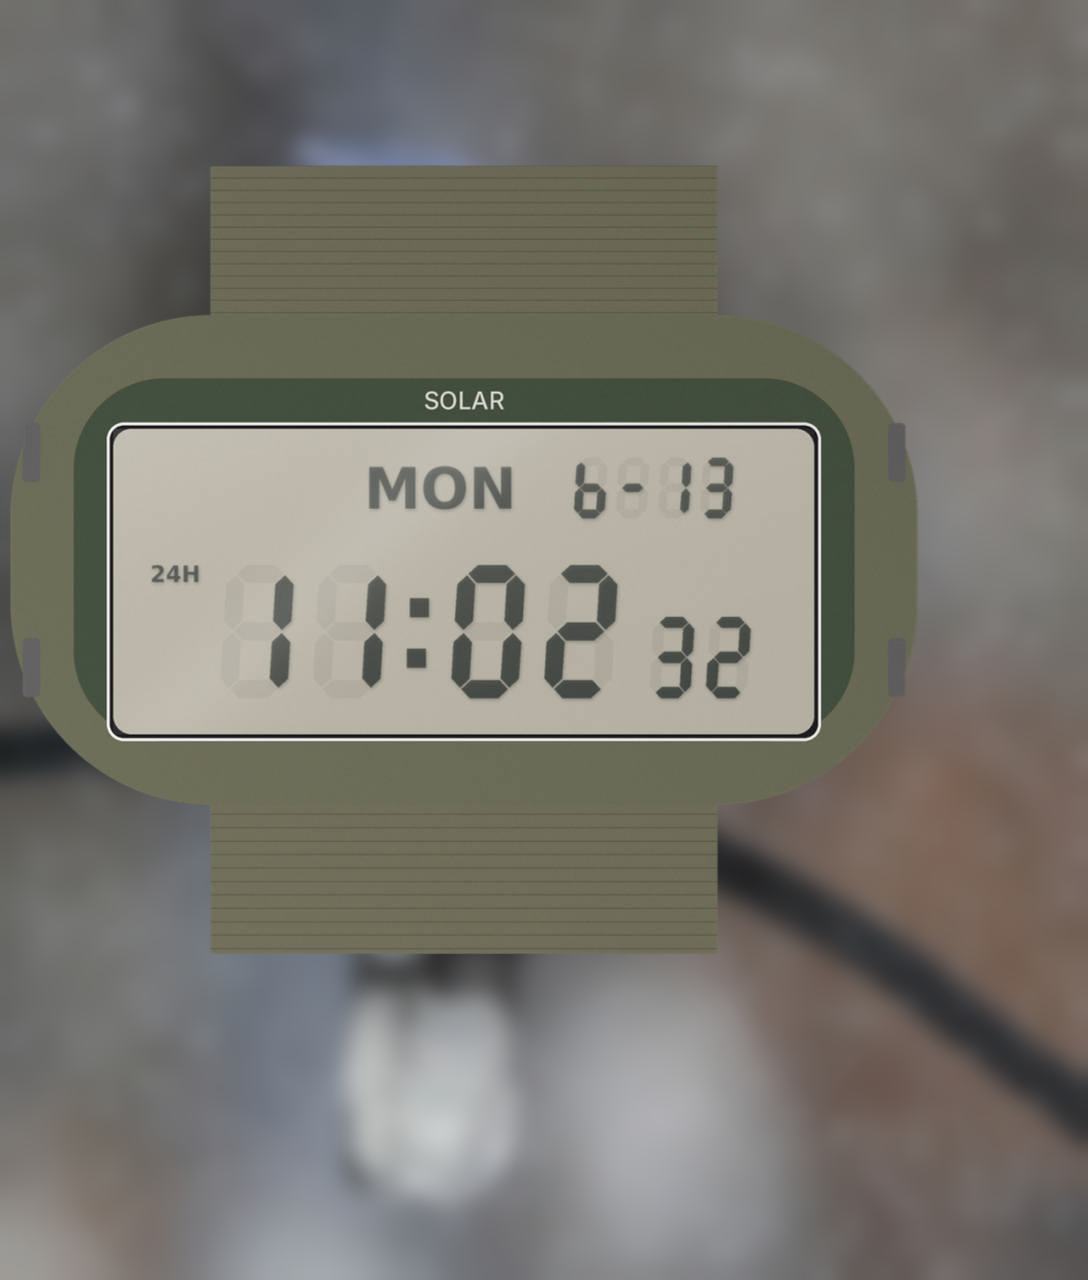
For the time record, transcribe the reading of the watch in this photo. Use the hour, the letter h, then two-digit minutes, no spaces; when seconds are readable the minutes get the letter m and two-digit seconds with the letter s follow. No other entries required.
11h02m32s
